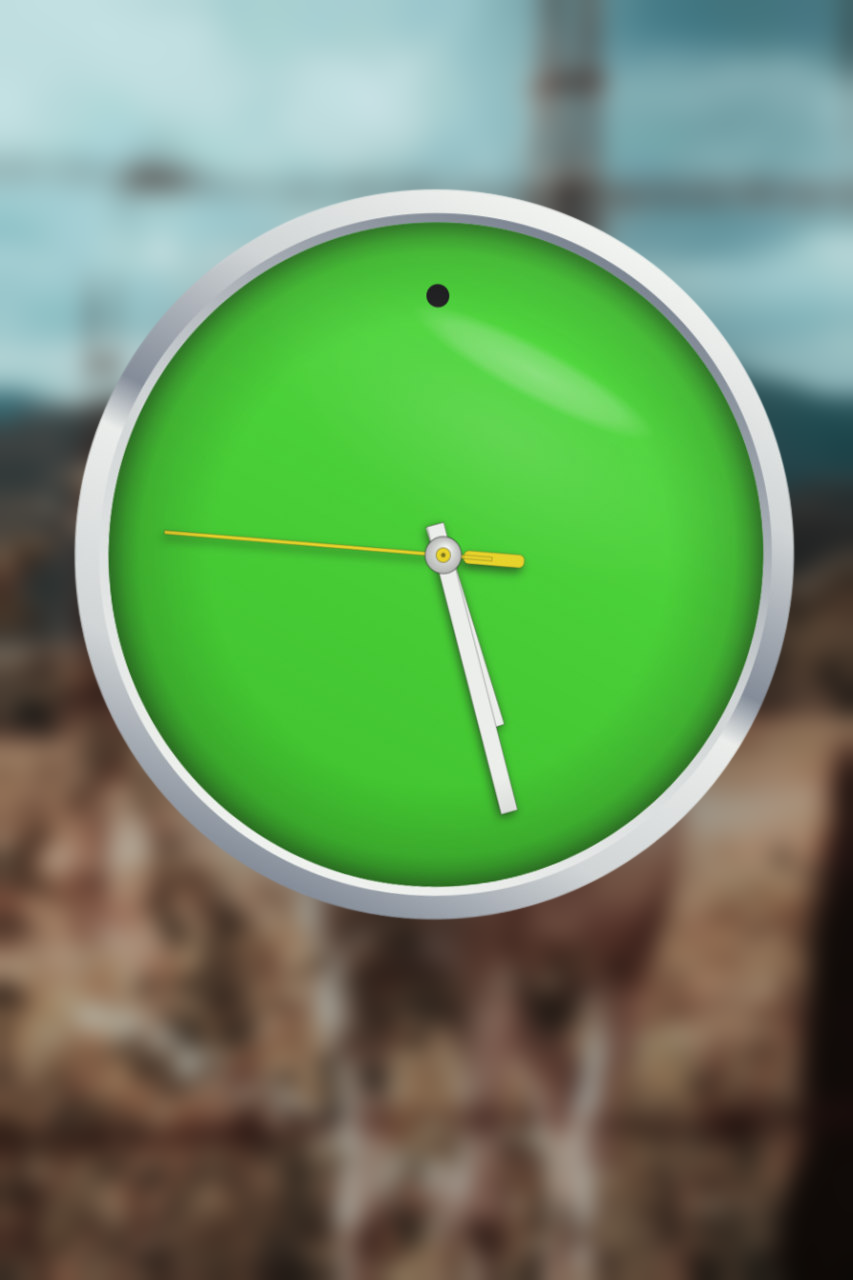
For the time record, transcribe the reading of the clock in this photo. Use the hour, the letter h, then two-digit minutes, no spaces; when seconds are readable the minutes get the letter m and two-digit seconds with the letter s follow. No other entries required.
5h27m46s
